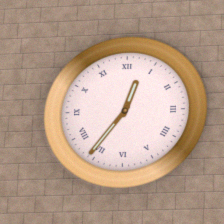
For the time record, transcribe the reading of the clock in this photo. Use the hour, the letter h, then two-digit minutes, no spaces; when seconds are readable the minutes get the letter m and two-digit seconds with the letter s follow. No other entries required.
12h36
